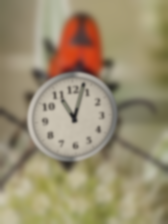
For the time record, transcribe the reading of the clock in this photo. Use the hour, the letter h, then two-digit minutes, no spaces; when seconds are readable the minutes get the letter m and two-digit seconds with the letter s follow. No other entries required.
11h03
